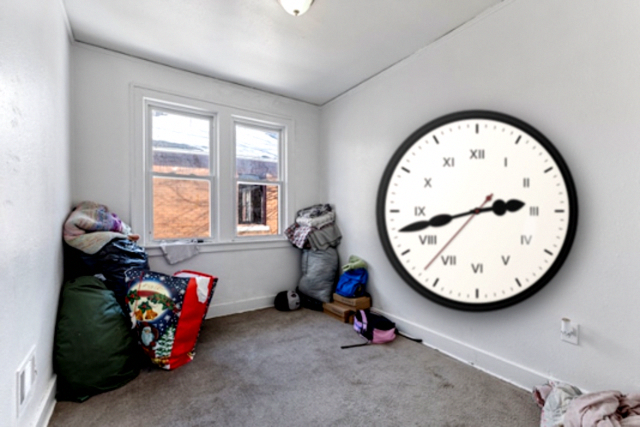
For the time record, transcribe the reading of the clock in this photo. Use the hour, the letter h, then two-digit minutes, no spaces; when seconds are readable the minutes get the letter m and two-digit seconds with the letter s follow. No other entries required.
2h42m37s
